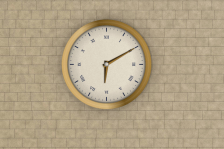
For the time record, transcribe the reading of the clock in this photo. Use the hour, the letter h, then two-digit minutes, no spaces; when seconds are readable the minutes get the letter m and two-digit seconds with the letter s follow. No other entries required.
6h10
